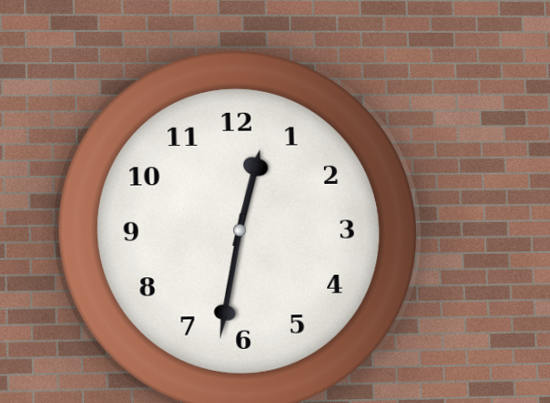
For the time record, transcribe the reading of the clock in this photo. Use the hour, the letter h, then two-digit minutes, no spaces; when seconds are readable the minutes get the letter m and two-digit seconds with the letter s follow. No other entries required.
12h32
